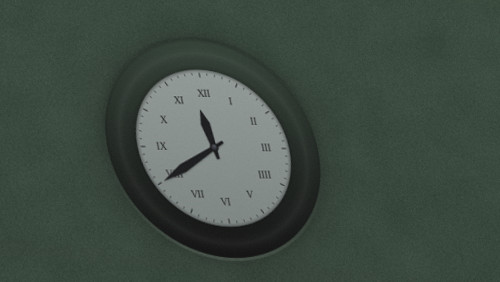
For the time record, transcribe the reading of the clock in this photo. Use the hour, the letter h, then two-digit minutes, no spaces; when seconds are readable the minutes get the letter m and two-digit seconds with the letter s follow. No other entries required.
11h40
